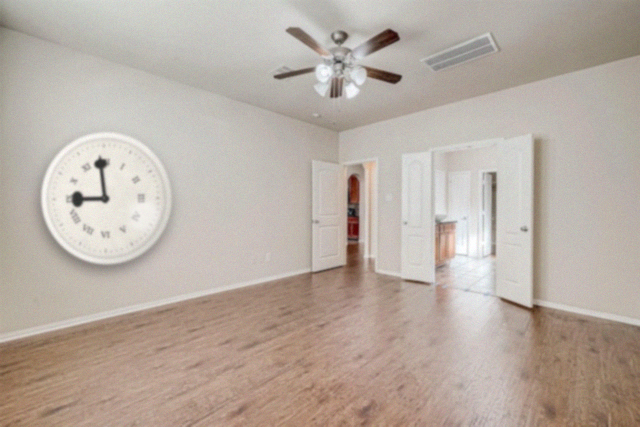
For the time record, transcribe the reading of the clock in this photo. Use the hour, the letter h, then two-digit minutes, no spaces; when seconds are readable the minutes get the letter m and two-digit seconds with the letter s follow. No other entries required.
8h59
